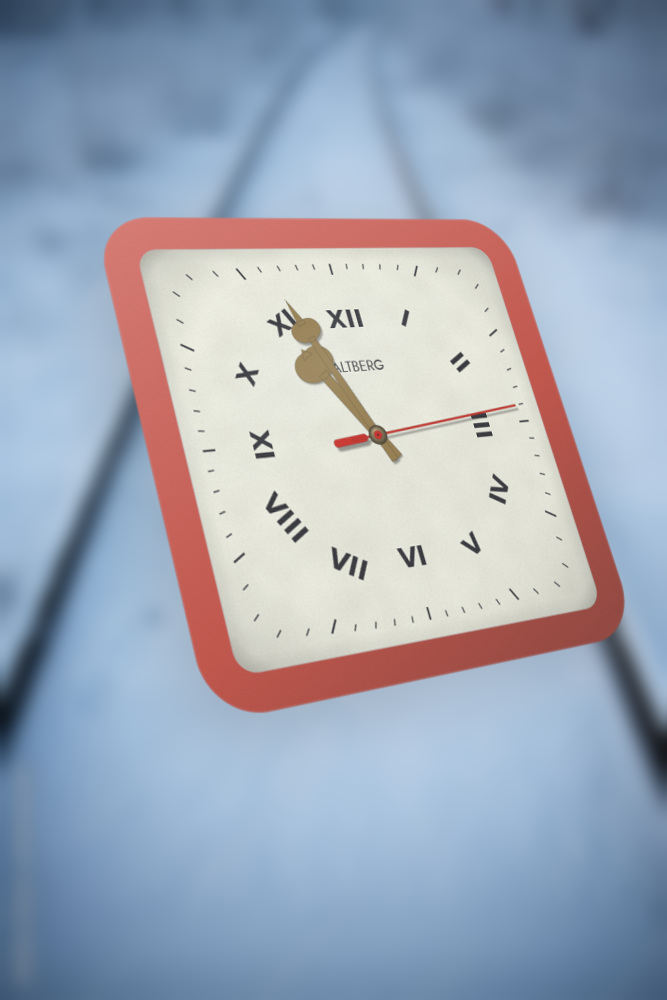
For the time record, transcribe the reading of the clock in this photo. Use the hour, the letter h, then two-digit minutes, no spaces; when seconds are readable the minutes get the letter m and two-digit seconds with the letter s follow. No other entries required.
10h56m14s
